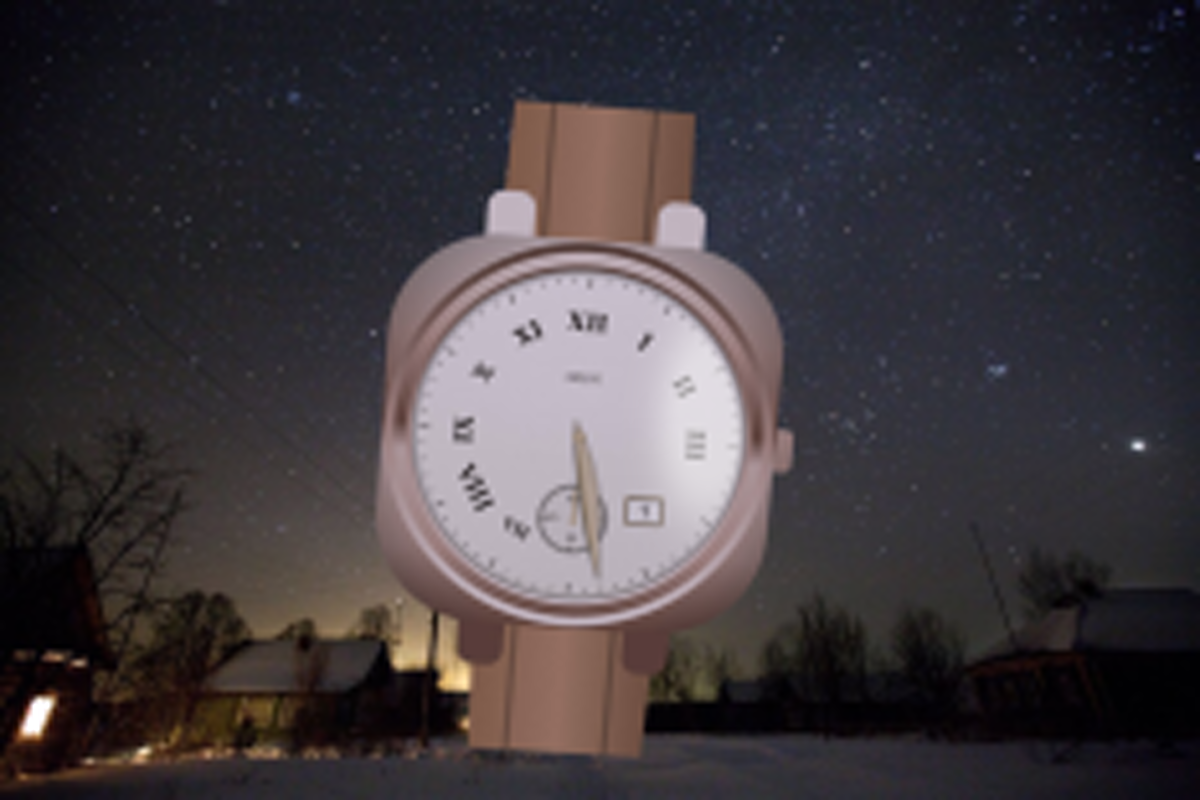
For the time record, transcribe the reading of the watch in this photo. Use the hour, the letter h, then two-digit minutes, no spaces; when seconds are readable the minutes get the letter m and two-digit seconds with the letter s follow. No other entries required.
5h28
